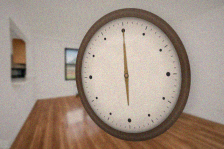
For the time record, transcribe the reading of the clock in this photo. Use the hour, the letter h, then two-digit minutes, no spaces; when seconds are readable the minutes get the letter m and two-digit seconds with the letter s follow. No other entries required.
6h00
